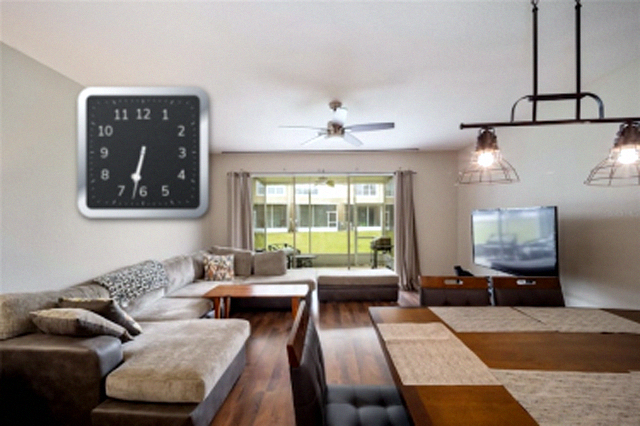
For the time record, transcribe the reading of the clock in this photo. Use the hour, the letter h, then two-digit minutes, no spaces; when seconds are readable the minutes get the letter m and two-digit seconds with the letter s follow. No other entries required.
6h32
